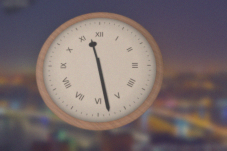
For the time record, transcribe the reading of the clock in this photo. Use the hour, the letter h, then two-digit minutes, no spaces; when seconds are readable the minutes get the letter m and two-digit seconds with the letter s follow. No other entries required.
11h28
